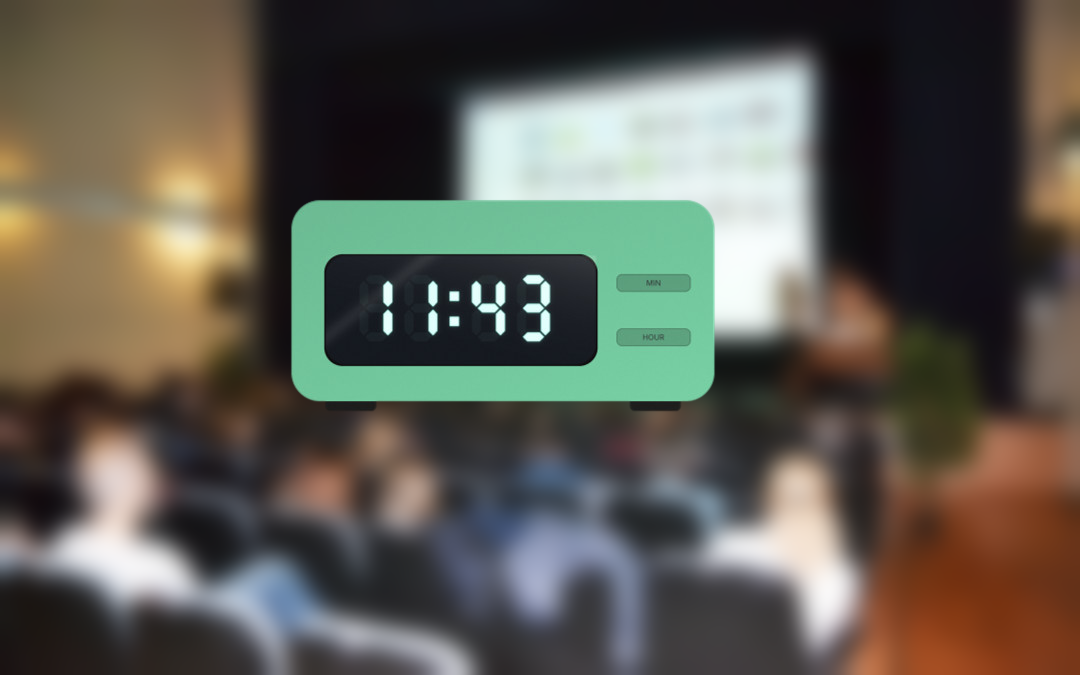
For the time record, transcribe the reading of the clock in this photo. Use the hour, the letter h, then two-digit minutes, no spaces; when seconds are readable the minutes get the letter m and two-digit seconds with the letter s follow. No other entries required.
11h43
